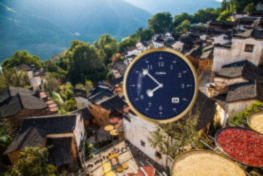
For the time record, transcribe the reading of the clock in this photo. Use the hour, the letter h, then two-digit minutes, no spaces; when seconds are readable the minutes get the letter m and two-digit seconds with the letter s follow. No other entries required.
7h52
